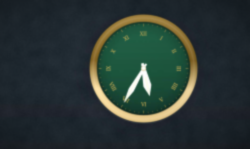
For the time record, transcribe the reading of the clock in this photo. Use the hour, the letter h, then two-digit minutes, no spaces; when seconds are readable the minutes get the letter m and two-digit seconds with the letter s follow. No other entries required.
5h35
